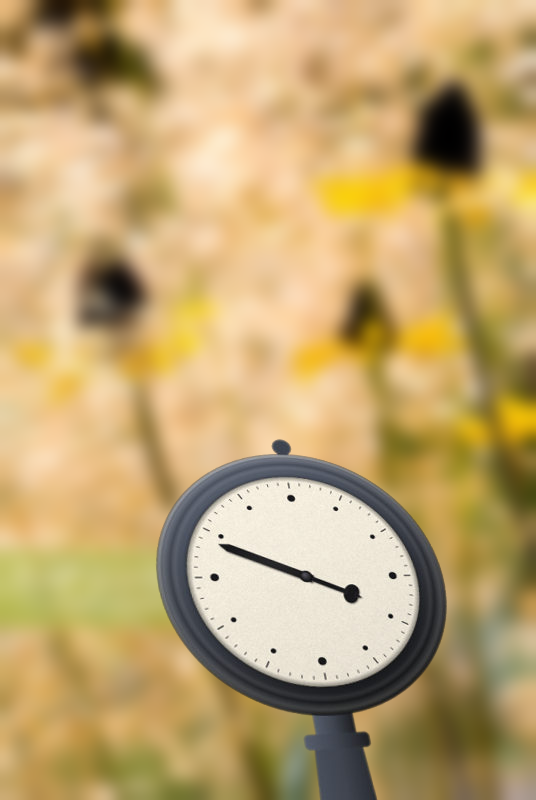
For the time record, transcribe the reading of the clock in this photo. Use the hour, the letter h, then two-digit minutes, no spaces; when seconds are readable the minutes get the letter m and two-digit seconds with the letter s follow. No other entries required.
3h49
